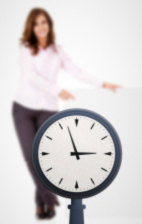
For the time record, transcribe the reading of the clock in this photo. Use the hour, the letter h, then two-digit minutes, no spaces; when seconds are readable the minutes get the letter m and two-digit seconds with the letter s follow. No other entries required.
2h57
